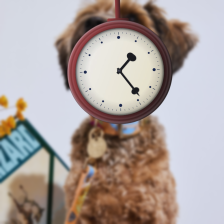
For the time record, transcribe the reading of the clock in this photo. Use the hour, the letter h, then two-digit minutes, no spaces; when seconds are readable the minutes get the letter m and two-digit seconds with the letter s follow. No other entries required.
1h24
